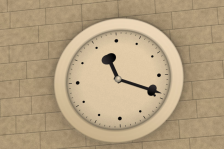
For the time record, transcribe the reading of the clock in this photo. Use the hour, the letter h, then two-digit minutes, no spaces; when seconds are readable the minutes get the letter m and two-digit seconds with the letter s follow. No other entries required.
11h19
